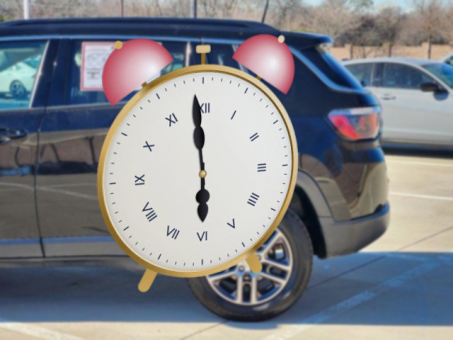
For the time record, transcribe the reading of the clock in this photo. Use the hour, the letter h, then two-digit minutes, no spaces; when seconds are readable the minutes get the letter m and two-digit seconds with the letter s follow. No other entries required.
5h59
